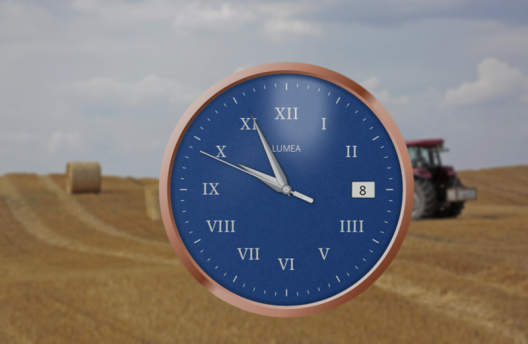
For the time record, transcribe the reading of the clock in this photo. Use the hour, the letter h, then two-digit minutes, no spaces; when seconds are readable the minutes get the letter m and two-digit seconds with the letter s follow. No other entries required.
9h55m49s
